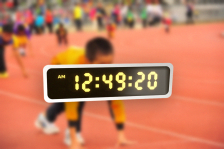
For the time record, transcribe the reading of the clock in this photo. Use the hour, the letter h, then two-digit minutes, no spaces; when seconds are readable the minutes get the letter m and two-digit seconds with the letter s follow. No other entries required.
12h49m20s
